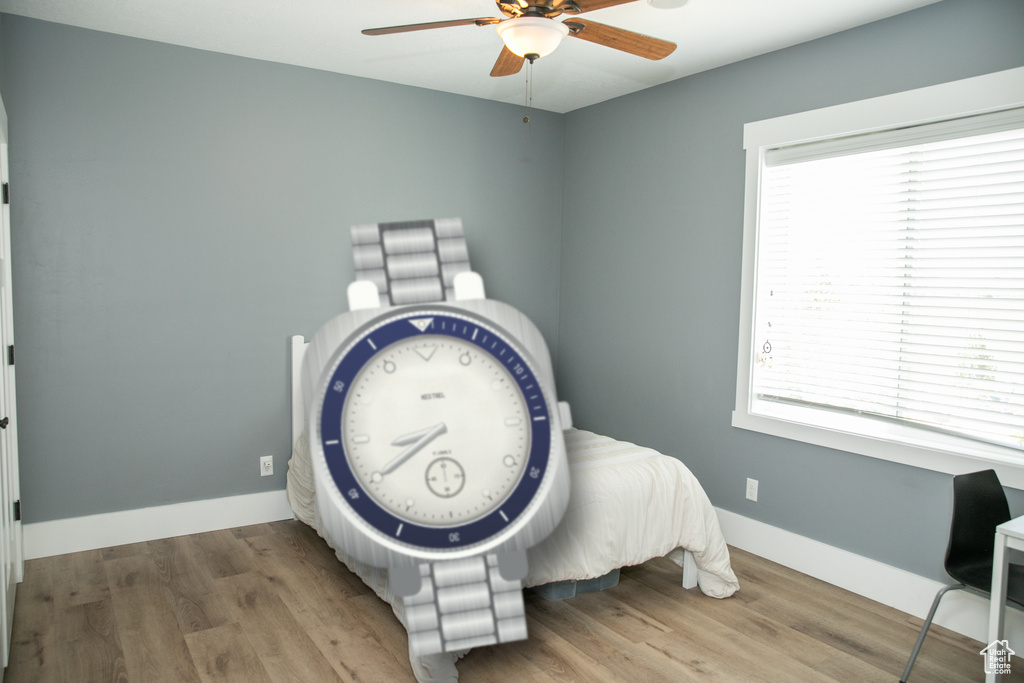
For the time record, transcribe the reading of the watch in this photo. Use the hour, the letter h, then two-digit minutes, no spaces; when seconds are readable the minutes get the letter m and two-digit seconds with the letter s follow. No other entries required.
8h40
